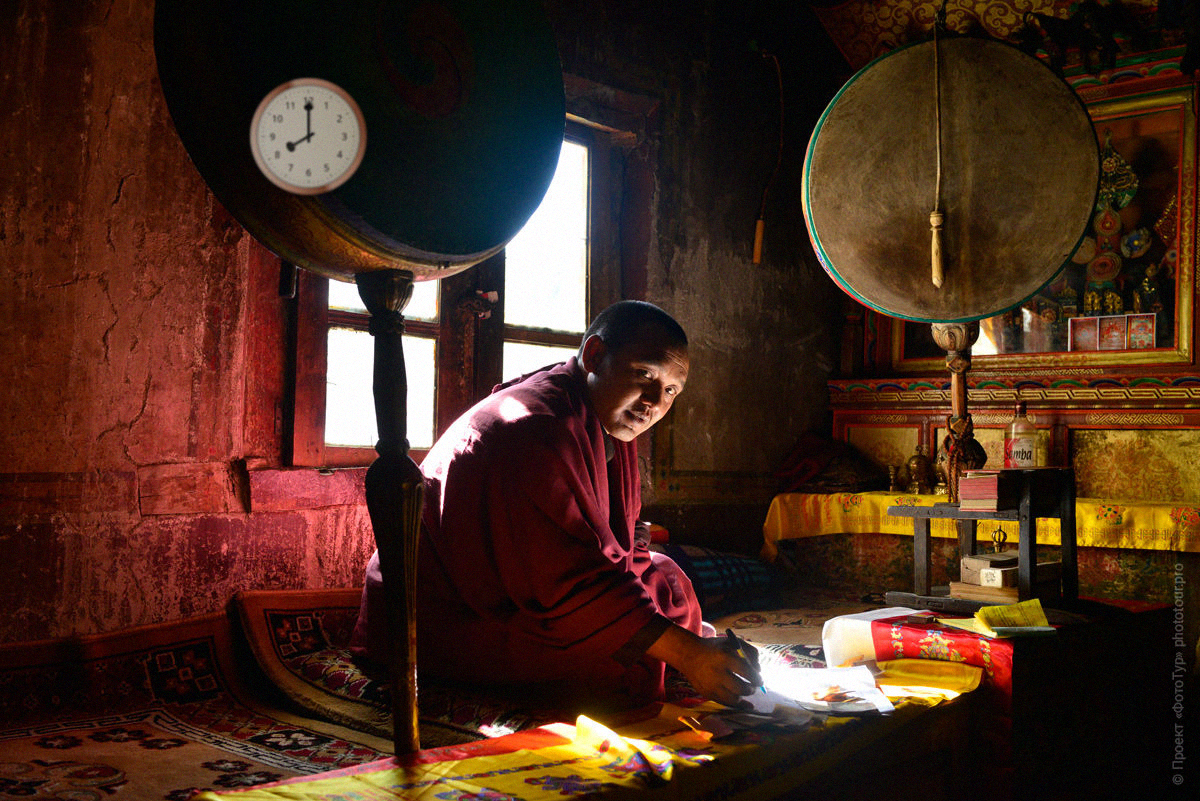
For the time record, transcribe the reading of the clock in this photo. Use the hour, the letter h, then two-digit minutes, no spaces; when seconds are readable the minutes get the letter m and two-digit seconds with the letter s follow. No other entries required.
8h00
